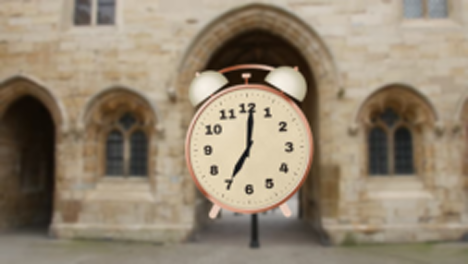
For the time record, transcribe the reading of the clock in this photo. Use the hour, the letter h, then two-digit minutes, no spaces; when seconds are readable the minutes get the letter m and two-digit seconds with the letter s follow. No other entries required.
7h01
